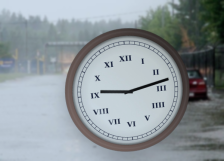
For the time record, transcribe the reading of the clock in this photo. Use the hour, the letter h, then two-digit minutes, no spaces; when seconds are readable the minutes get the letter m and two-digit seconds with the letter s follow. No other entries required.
9h13
